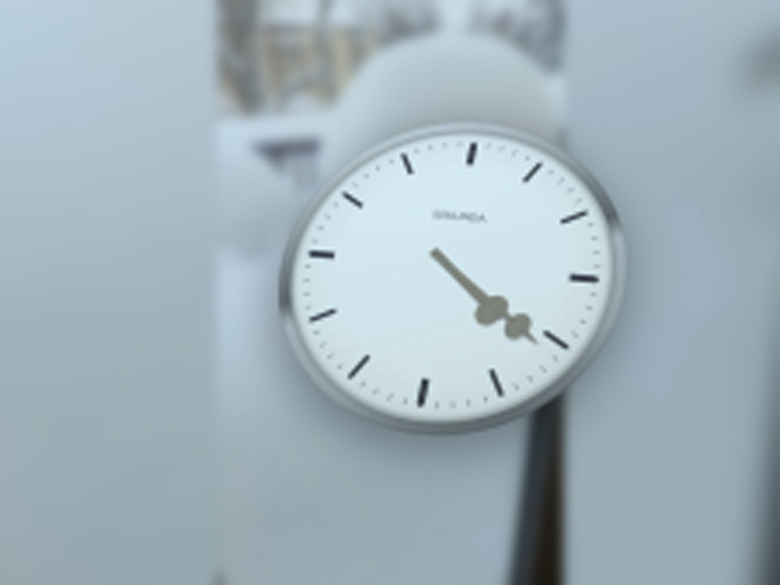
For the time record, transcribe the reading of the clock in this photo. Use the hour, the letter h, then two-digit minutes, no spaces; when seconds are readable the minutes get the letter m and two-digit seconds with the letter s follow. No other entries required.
4h21
